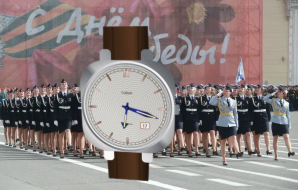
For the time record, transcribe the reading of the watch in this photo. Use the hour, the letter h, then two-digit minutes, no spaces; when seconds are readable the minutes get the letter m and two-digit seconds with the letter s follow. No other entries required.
6h18
